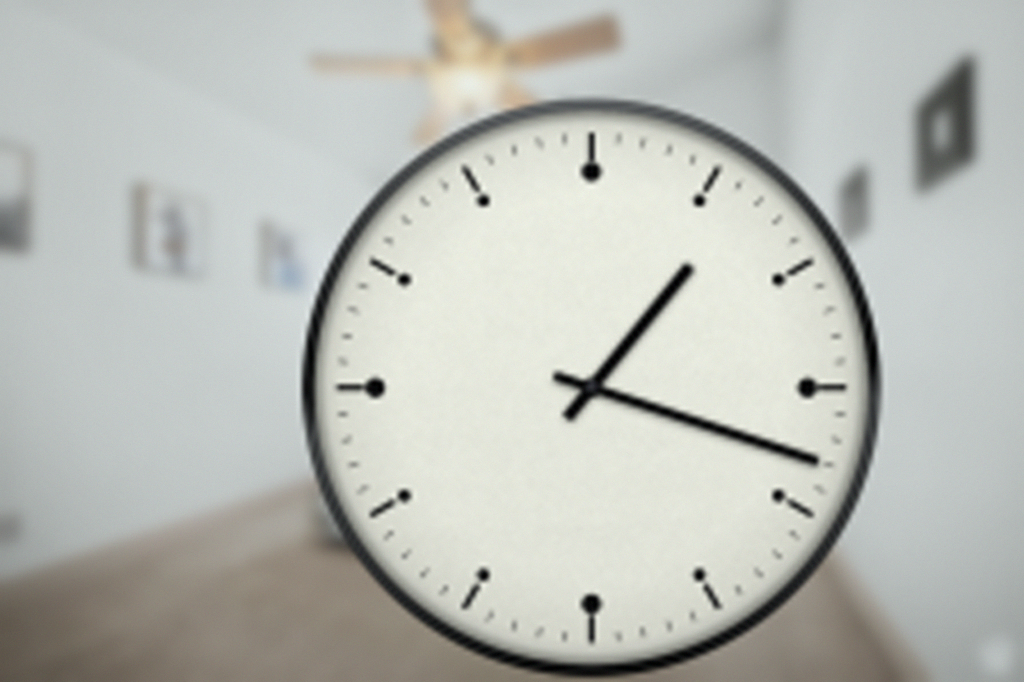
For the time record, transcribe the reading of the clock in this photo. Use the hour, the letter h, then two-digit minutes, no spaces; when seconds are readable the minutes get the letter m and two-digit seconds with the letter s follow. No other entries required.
1h18
